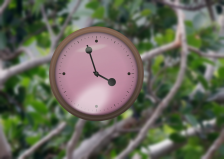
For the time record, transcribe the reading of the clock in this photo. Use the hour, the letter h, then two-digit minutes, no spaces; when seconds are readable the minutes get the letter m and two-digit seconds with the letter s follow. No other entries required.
3h57
